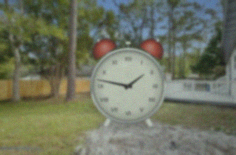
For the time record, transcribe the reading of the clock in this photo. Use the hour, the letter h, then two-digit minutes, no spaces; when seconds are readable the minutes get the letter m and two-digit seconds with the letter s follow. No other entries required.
1h47
